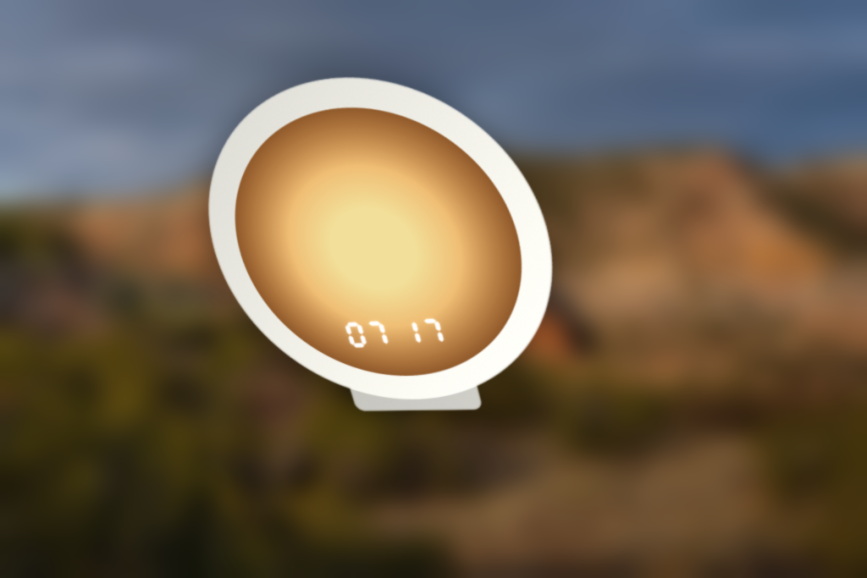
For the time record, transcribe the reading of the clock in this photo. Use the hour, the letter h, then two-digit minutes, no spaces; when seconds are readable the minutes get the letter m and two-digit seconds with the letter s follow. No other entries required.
7h17
